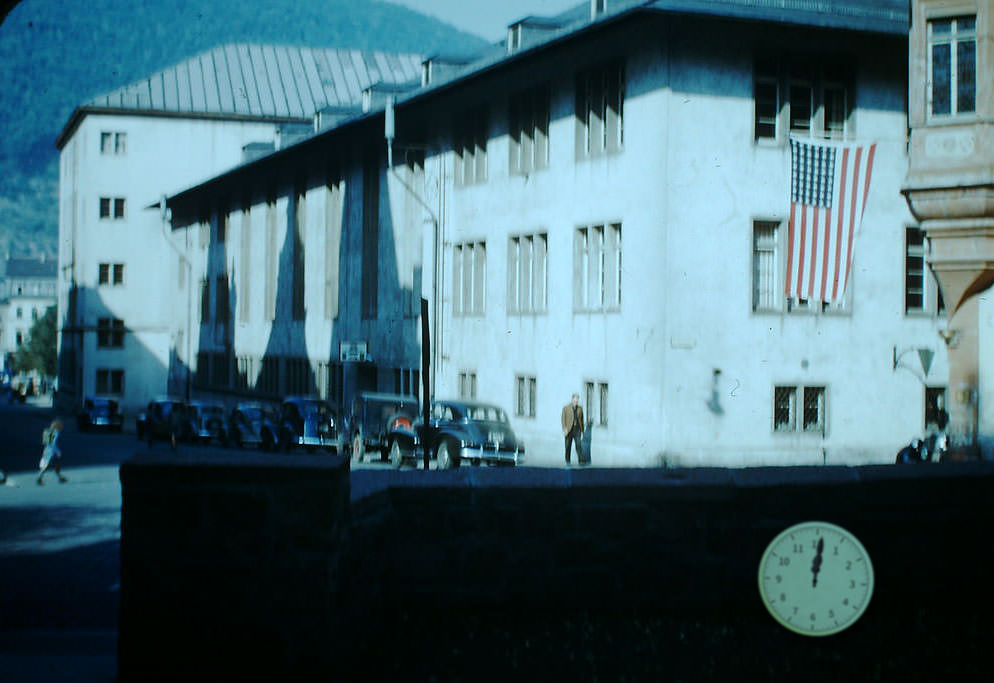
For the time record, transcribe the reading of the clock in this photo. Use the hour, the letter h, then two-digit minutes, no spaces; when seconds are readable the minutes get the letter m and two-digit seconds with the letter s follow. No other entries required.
12h01
